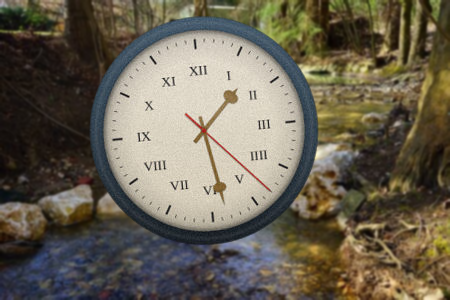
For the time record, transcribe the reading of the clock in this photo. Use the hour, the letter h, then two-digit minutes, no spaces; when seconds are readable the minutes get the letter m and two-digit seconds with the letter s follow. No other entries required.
1h28m23s
